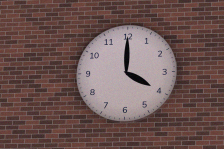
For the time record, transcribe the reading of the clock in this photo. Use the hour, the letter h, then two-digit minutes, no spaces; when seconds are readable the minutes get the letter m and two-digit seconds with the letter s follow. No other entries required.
4h00
